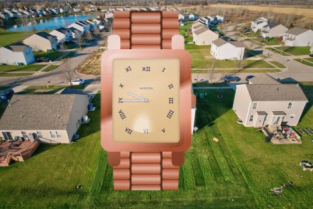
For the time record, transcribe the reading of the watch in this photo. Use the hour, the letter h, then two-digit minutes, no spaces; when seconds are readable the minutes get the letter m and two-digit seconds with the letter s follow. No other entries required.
9h45
